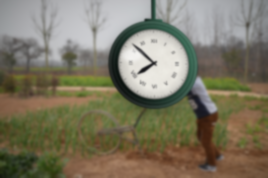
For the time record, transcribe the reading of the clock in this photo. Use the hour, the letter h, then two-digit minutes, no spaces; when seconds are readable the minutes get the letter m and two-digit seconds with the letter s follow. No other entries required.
7h52
